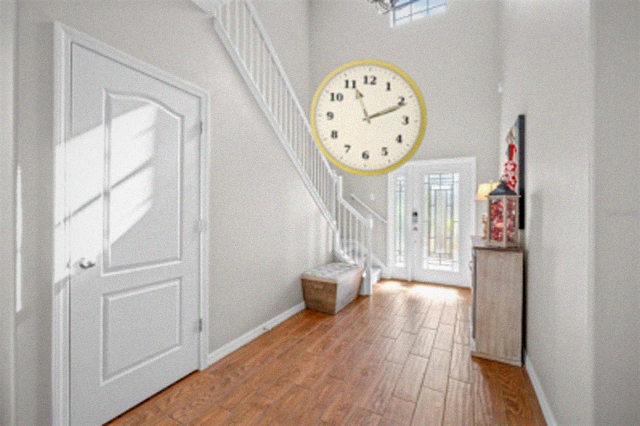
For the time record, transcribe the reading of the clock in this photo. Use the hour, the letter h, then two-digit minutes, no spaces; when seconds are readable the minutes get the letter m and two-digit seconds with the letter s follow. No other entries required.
11h11
